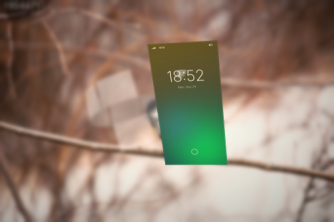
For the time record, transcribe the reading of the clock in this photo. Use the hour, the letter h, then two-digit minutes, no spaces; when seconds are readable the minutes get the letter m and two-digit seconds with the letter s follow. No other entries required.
18h52
